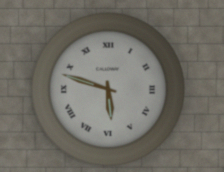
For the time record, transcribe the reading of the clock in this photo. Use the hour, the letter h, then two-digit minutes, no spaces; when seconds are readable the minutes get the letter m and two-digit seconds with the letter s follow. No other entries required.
5h48
